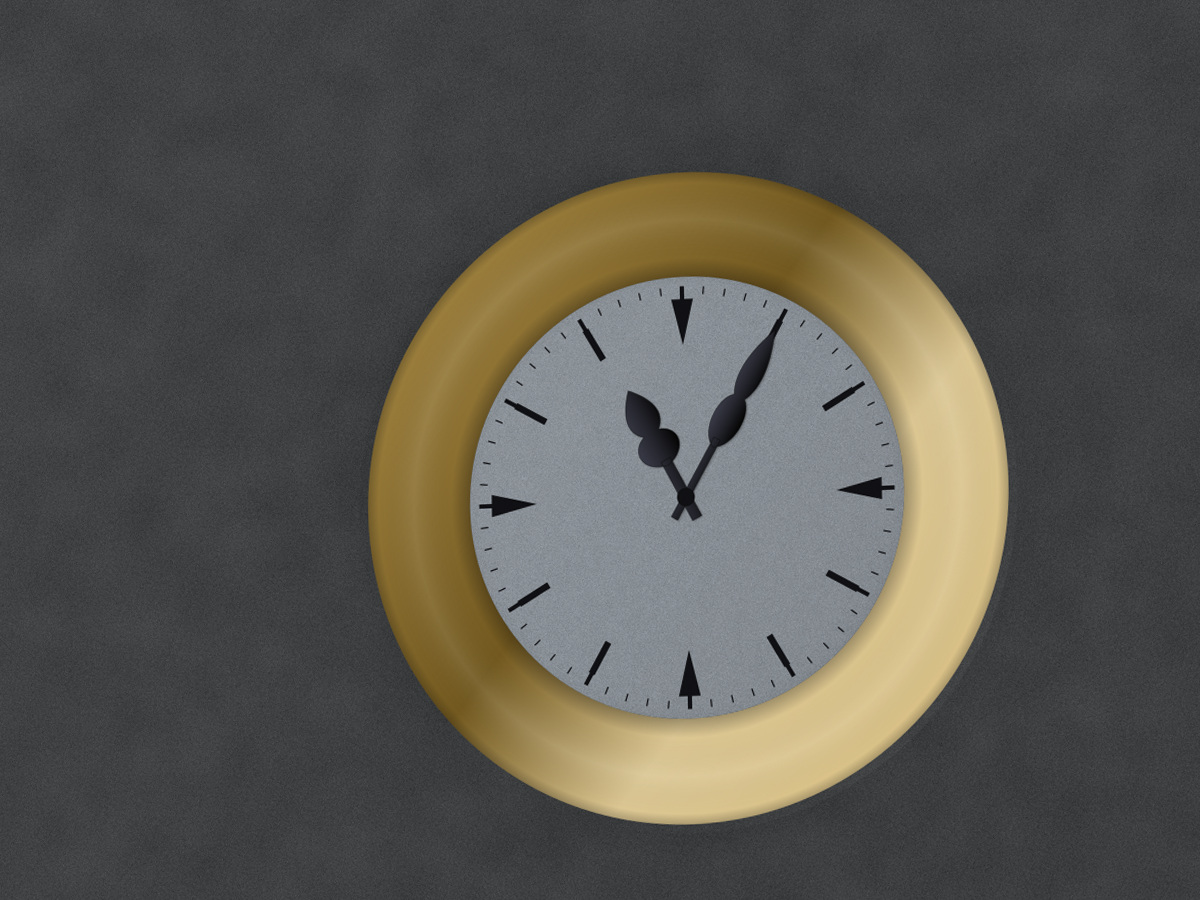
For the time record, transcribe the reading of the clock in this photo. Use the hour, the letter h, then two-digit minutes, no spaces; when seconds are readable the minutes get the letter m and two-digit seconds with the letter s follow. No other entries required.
11h05
